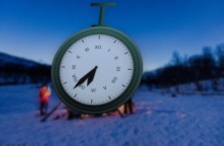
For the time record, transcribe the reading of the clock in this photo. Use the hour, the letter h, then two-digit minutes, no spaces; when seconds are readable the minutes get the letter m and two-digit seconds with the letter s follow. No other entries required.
6h37
